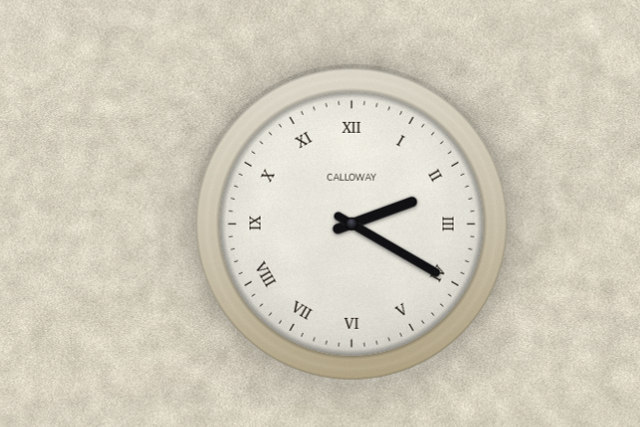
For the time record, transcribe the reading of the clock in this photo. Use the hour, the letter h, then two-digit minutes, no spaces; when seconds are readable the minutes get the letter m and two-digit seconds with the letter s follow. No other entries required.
2h20
